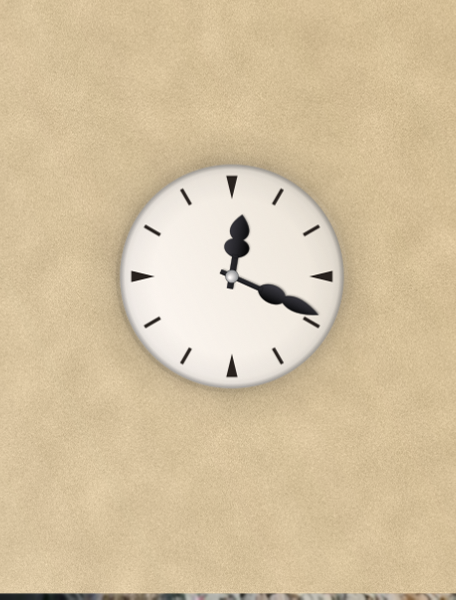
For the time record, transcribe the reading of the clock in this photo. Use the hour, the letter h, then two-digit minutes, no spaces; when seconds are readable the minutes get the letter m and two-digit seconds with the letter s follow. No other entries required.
12h19
